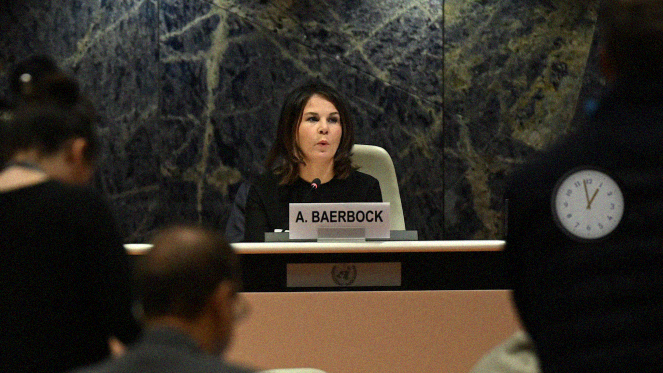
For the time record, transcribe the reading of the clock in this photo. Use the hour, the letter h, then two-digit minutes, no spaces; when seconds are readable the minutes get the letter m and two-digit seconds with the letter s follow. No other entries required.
12h58
